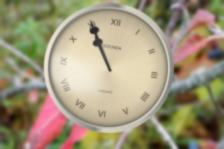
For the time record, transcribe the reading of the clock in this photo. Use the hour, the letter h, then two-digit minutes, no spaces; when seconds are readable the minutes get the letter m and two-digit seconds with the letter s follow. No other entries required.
10h55
